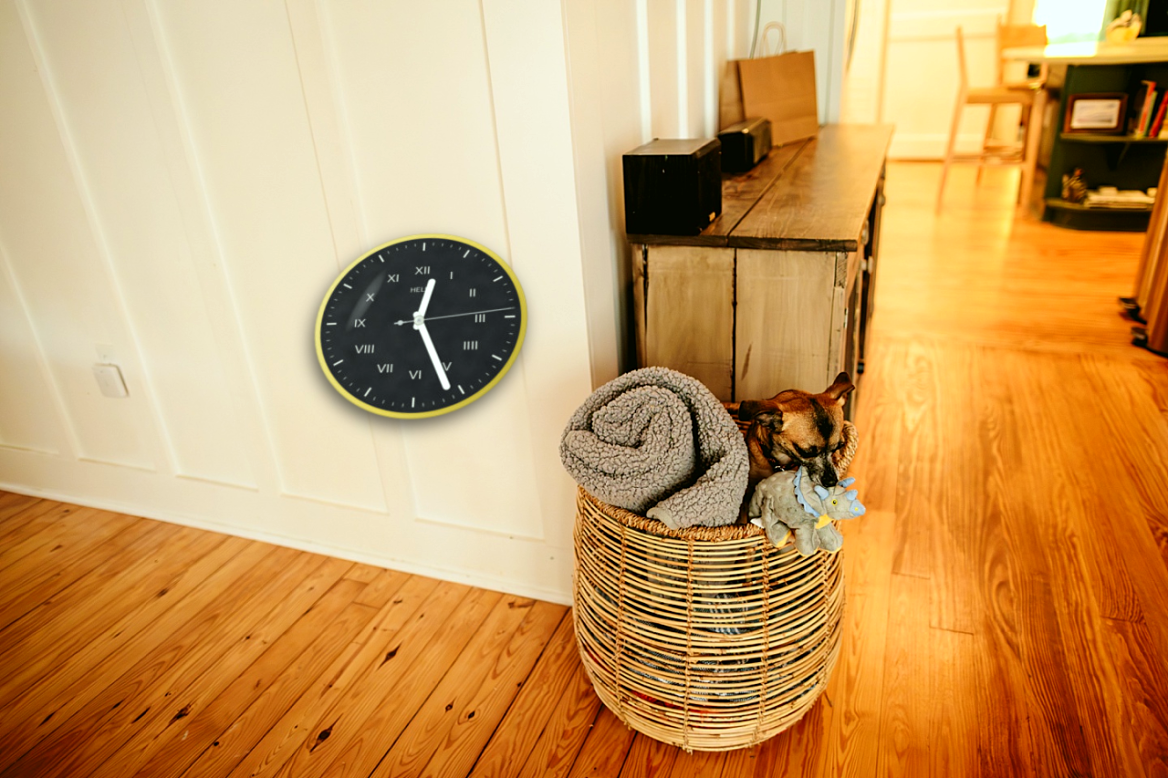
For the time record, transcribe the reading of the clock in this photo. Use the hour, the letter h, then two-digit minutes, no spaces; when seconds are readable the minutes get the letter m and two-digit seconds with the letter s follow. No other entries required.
12h26m14s
